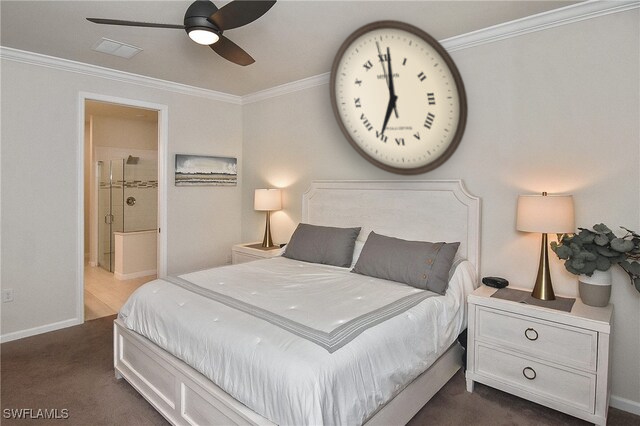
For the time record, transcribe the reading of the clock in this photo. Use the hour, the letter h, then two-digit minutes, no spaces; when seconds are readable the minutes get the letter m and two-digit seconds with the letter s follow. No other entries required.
7h00m59s
